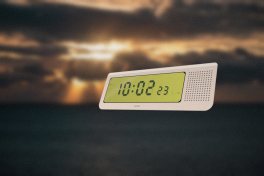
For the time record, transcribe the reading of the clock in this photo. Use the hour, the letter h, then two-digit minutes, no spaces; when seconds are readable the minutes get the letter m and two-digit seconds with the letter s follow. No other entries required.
10h02m23s
